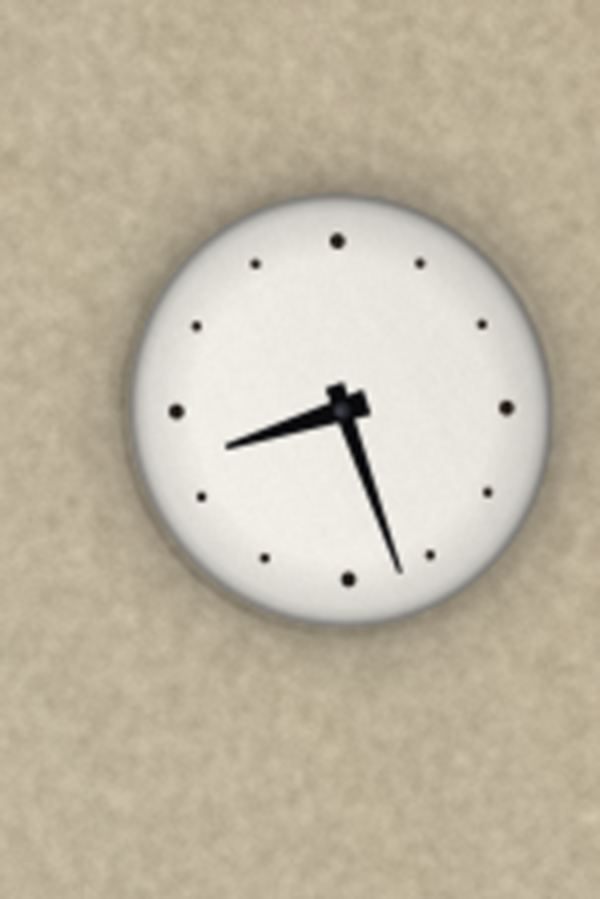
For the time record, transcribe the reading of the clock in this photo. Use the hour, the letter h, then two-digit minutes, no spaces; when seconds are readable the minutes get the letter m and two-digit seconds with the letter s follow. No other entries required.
8h27
